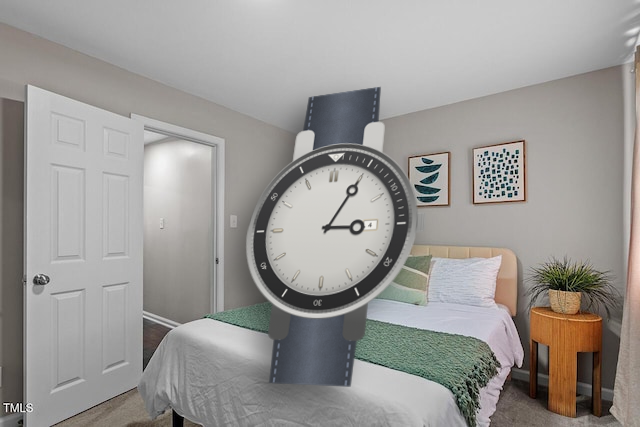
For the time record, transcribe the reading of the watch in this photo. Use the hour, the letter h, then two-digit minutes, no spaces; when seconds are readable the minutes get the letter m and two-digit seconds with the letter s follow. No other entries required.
3h05
